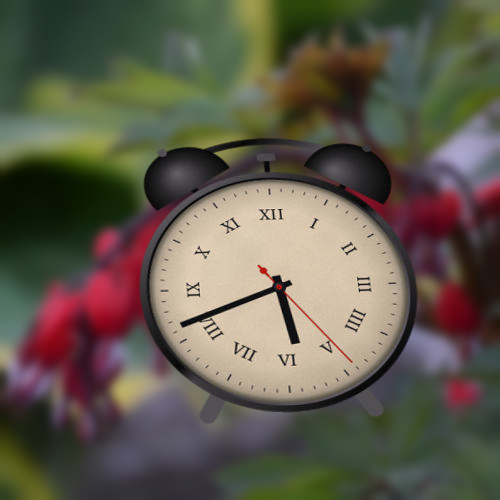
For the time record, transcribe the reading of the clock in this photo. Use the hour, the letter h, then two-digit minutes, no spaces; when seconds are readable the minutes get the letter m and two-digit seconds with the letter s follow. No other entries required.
5h41m24s
